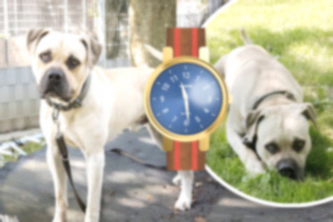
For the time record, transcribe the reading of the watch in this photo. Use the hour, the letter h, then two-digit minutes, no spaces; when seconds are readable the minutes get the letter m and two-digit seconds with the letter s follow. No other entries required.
11h29
